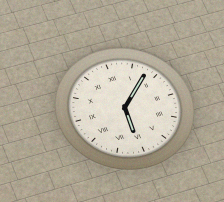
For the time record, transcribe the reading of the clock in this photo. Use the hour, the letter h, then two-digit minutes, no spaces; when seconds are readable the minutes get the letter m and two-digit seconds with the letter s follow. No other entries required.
6h08
